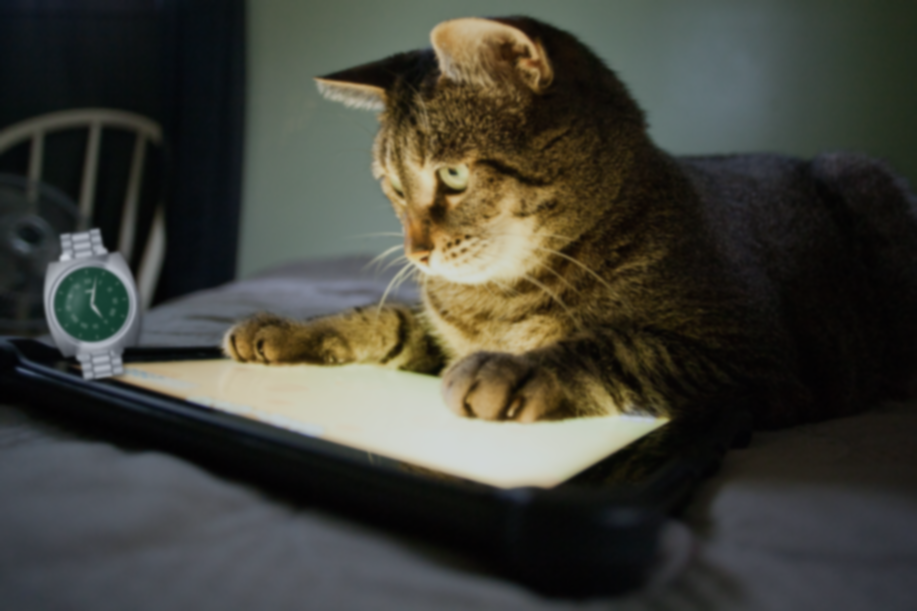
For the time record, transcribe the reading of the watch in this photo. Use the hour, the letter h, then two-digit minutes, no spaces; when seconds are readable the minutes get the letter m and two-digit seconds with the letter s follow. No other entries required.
5h03
